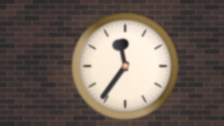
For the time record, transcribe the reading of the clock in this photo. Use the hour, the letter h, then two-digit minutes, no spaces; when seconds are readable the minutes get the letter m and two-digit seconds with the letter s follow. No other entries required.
11h36
